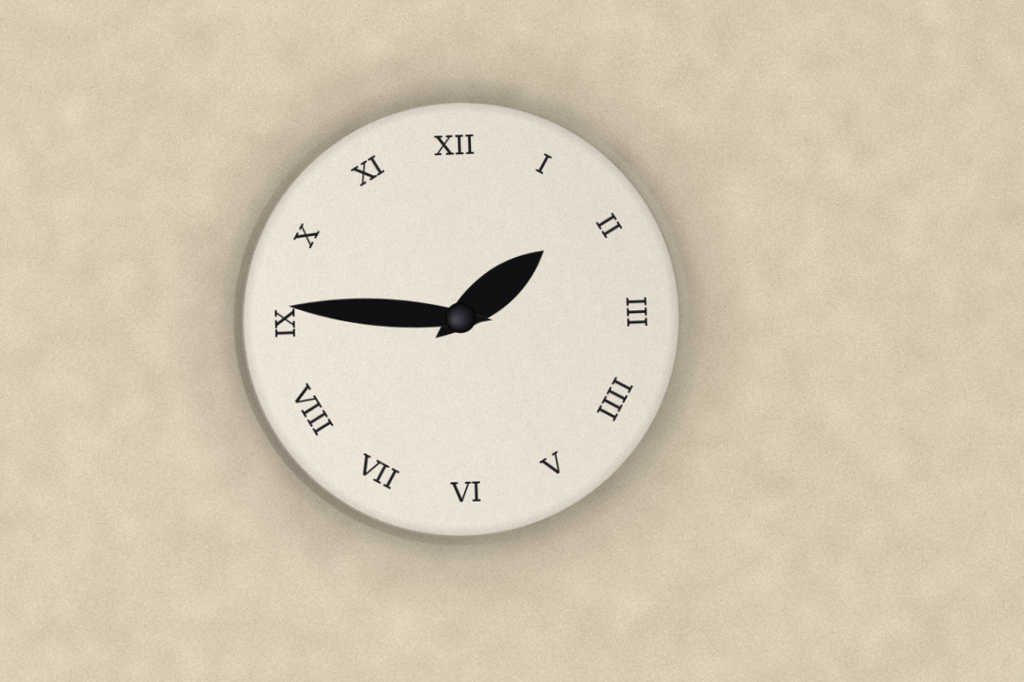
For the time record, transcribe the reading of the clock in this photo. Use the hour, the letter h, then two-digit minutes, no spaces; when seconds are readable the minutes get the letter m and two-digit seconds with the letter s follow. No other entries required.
1h46
